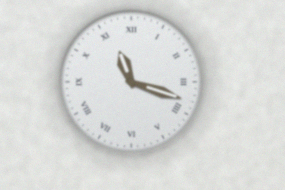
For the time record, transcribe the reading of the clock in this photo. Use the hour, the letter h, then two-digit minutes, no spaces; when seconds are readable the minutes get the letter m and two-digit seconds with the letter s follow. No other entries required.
11h18
